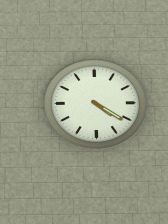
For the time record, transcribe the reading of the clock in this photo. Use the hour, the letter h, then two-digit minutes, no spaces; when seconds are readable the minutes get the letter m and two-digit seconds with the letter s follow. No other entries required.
4h21
